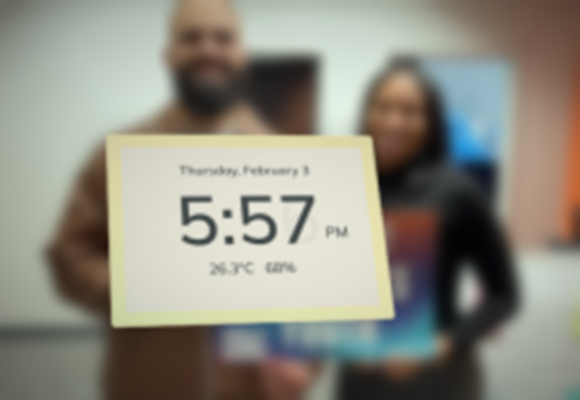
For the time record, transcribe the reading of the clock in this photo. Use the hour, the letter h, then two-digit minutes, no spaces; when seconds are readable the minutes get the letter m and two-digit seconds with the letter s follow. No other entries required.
5h57
